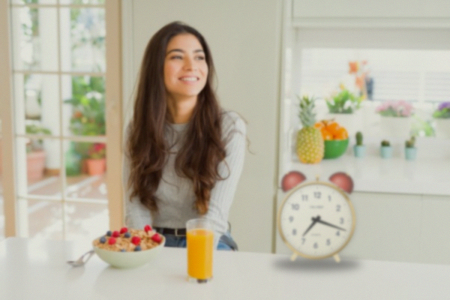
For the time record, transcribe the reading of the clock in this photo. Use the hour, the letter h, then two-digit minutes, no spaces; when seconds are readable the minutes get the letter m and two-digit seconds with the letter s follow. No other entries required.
7h18
